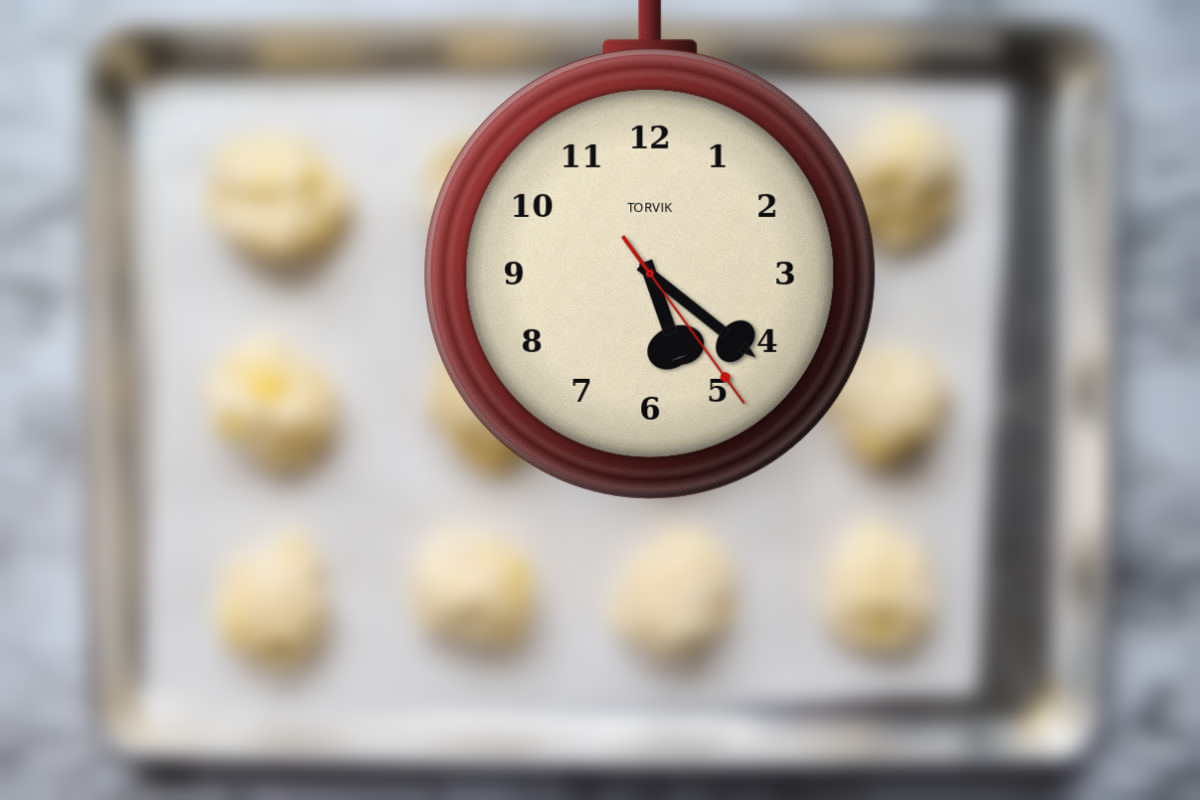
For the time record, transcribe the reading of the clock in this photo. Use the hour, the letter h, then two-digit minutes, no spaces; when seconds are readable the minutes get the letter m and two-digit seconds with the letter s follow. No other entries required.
5h21m24s
